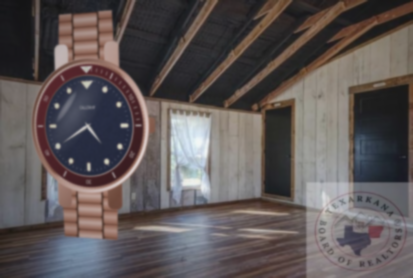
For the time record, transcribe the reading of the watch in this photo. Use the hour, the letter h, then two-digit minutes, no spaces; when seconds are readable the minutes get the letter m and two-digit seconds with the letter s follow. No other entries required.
4h40
